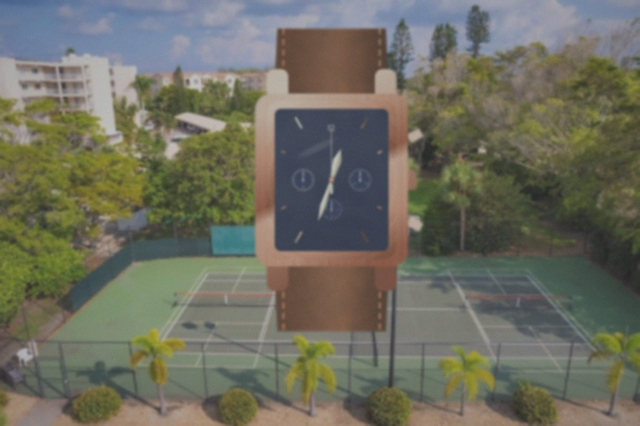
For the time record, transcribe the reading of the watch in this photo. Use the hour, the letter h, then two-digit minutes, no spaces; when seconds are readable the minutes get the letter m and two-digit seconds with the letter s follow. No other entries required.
12h33
